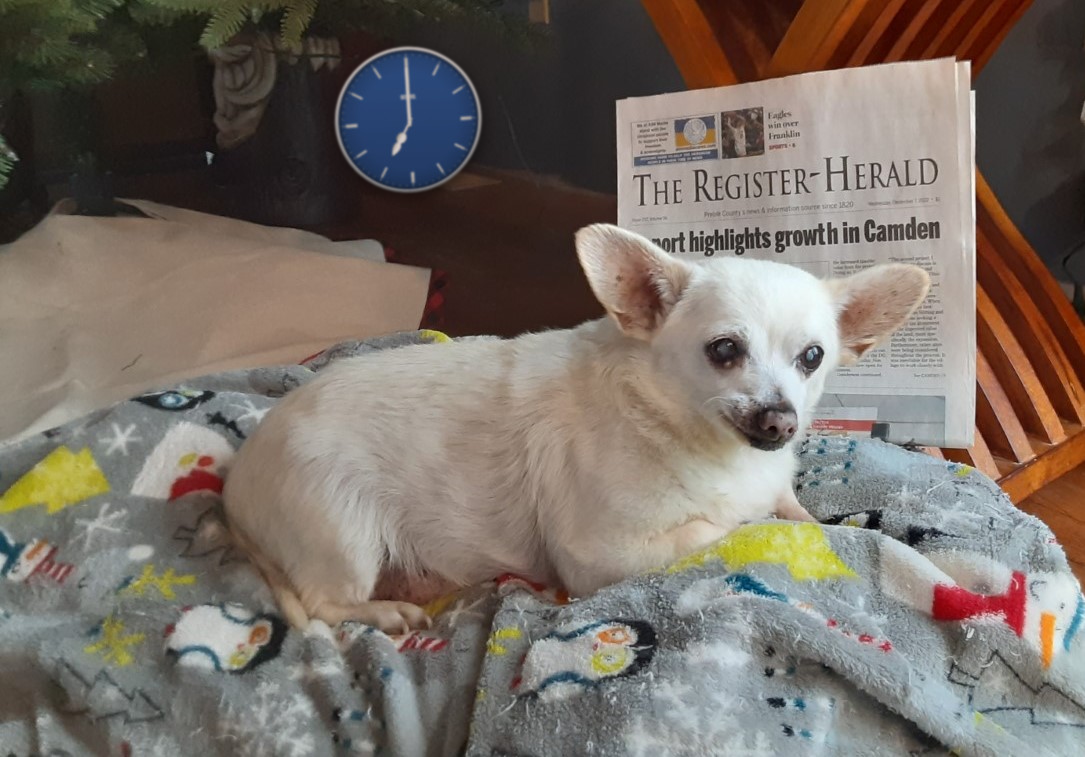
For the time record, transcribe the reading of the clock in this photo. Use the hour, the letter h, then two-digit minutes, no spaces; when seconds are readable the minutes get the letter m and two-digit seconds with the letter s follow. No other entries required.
7h00
